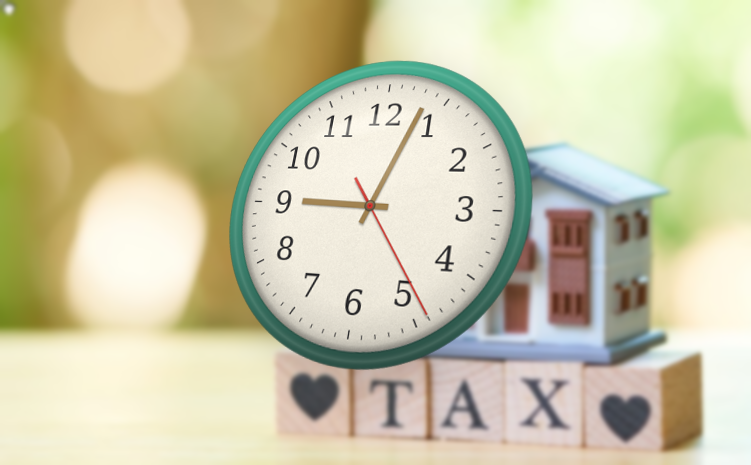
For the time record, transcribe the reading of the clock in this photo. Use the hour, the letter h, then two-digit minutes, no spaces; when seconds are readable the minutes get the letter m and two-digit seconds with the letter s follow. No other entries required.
9h03m24s
